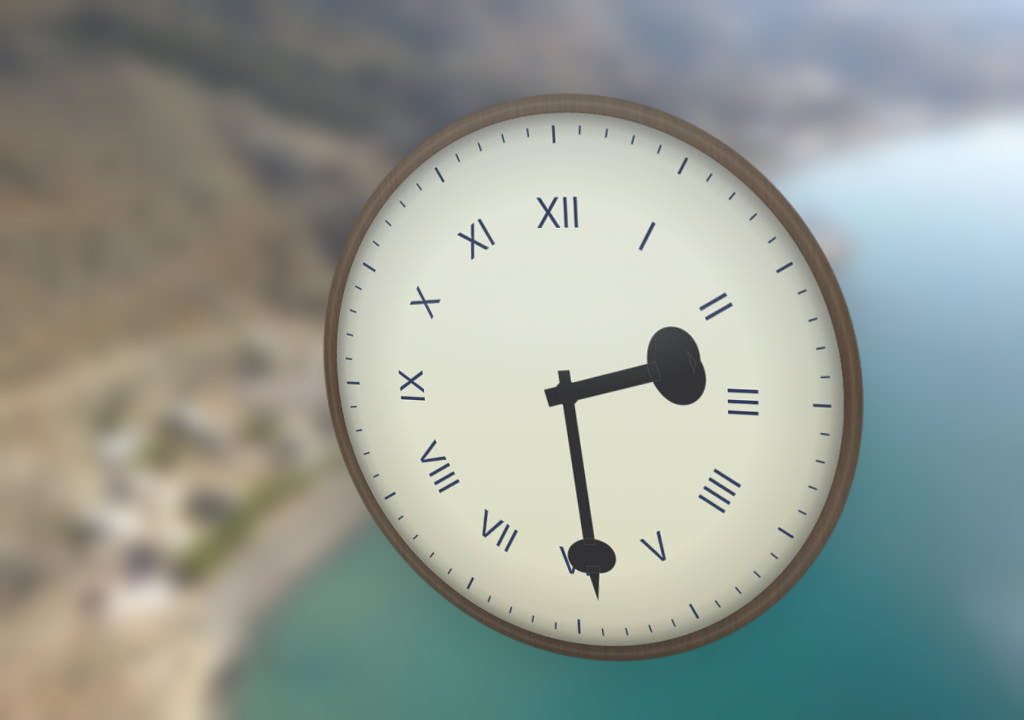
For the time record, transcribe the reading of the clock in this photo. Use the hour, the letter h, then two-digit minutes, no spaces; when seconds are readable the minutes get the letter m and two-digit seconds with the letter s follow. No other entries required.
2h29
